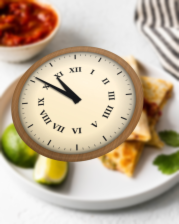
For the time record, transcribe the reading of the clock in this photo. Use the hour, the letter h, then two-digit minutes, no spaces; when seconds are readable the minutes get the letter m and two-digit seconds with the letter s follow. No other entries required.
10h51
